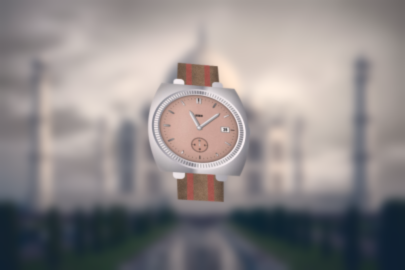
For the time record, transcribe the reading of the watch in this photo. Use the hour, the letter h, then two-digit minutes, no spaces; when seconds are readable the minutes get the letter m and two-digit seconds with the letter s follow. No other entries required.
11h08
